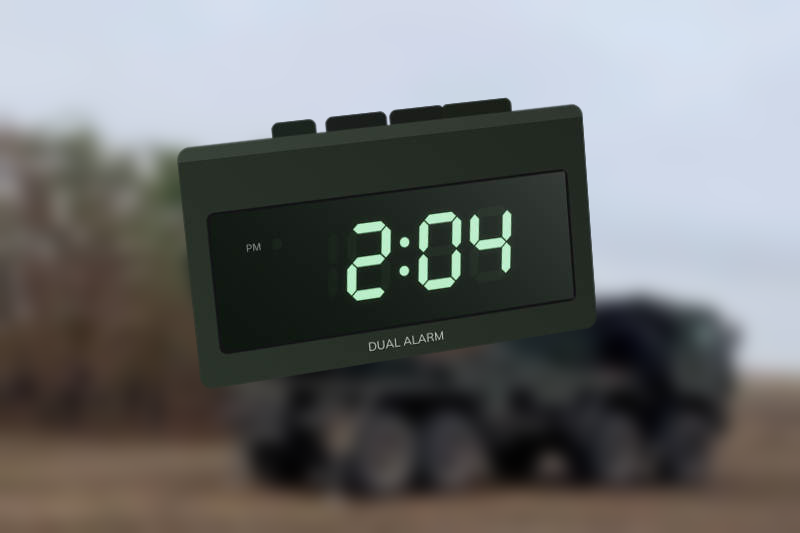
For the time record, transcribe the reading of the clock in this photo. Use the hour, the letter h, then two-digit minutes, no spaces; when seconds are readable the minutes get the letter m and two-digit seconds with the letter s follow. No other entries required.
2h04
